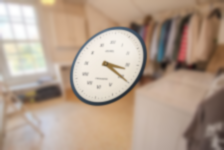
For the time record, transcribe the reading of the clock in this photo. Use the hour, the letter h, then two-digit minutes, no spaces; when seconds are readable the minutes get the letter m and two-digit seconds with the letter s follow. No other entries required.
3h20
